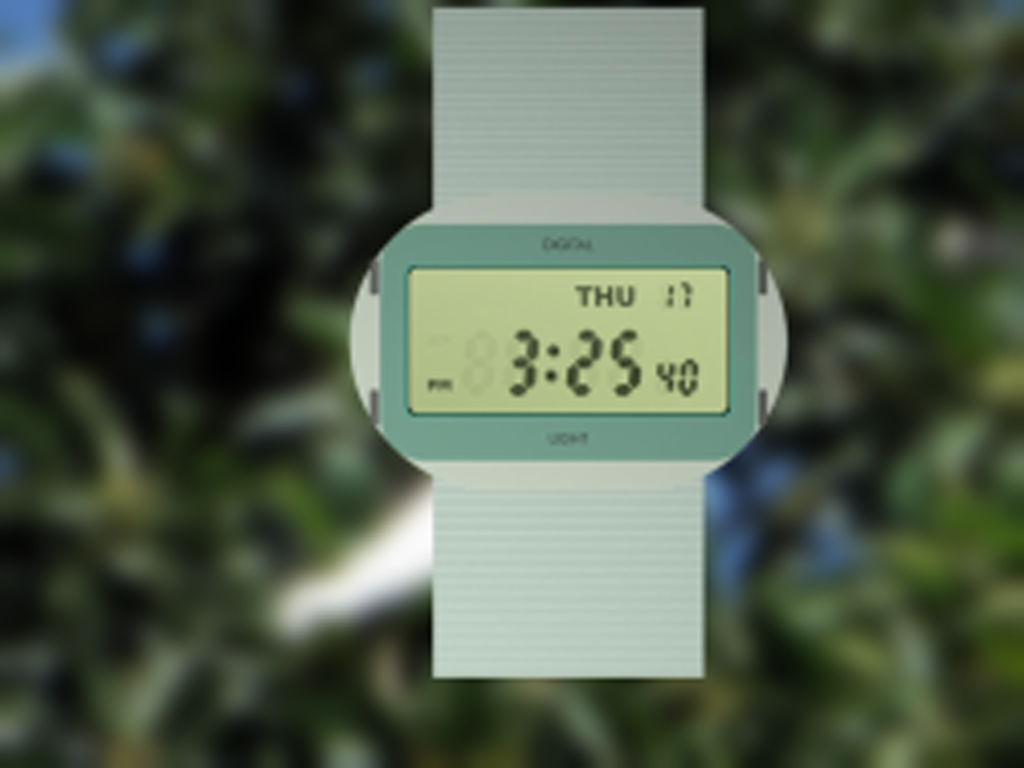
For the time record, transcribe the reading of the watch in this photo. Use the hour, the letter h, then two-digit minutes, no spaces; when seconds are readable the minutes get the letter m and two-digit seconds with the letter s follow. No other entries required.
3h25m40s
